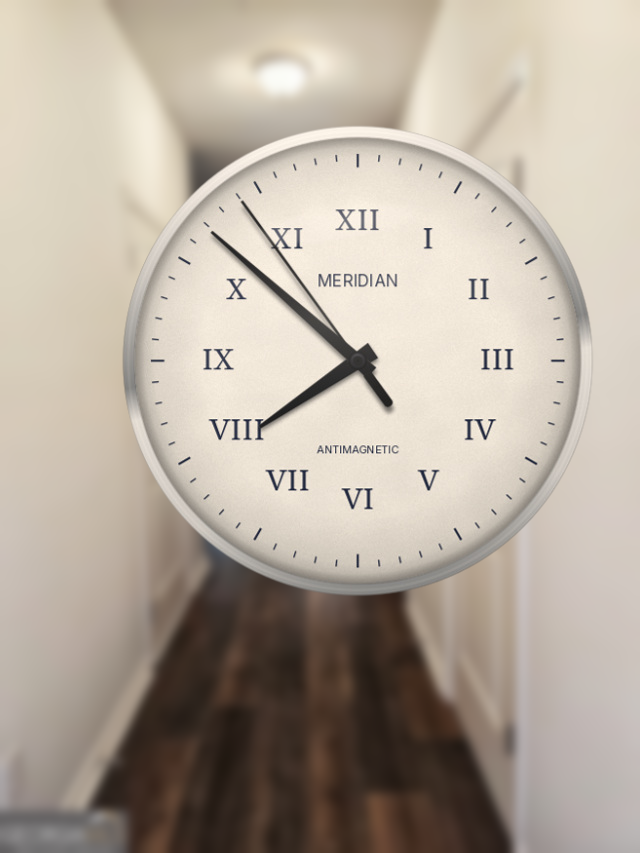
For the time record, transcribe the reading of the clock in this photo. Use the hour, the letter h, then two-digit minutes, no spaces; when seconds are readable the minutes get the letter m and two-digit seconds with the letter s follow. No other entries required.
7h51m54s
